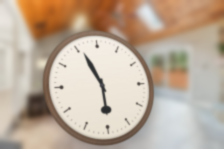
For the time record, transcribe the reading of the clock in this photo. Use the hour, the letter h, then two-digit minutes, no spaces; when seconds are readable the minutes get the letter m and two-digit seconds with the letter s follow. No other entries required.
5h56
